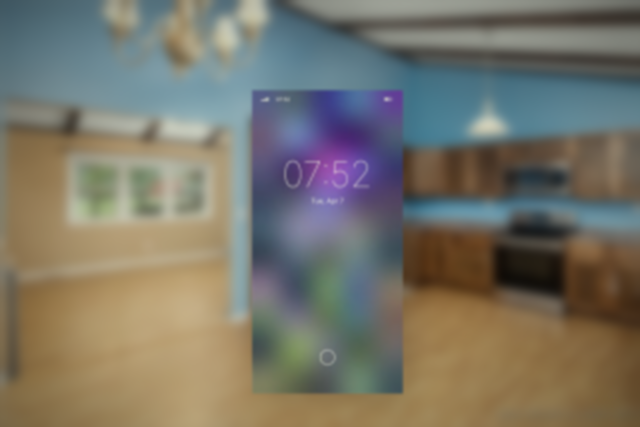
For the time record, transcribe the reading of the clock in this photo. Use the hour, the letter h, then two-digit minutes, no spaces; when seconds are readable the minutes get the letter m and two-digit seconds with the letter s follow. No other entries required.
7h52
